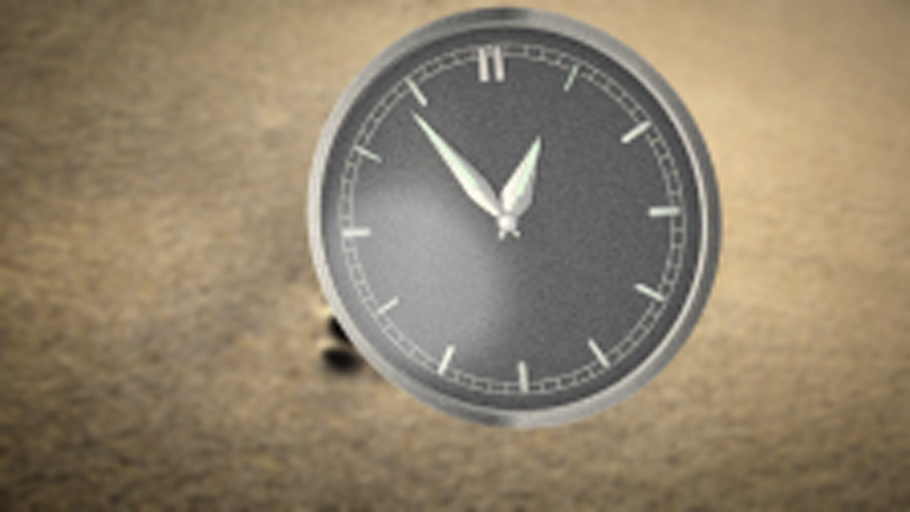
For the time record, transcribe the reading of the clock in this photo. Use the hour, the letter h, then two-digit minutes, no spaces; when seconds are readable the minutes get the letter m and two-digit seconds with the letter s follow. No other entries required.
12h54
